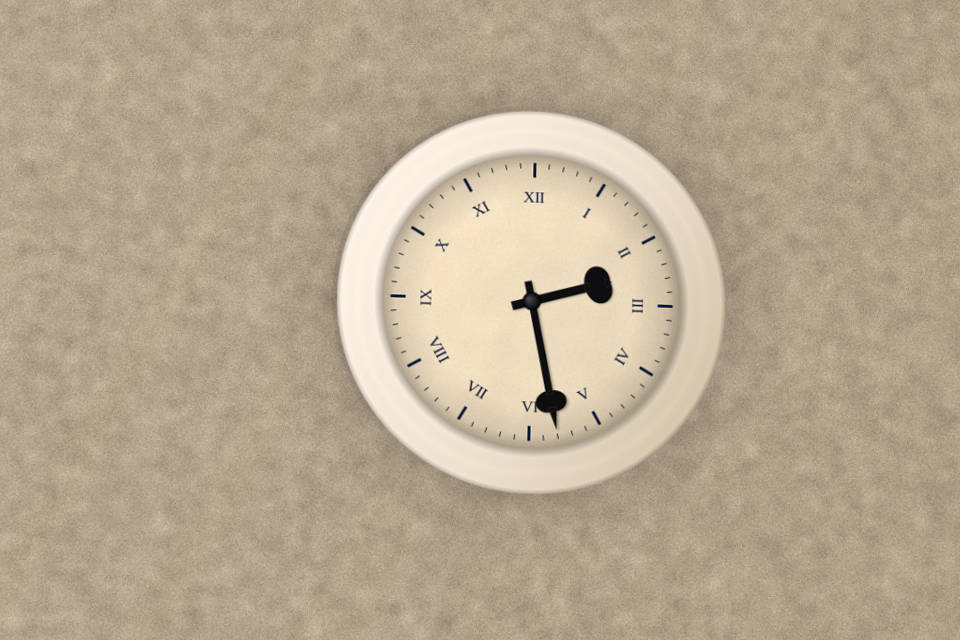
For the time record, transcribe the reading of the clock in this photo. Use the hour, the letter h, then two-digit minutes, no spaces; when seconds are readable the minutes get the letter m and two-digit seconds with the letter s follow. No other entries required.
2h28
